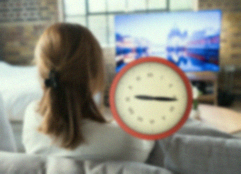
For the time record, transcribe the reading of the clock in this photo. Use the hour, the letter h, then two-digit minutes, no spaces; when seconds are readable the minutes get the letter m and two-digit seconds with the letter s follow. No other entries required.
9h16
